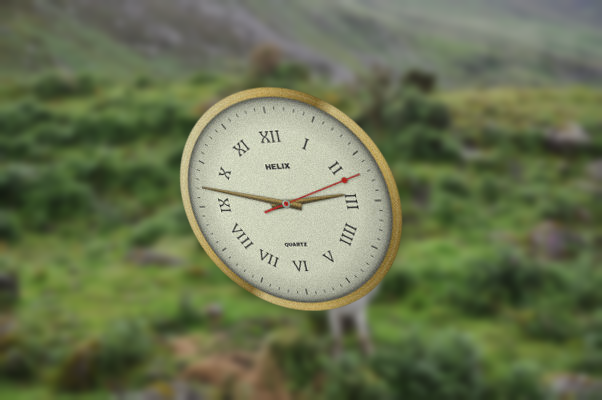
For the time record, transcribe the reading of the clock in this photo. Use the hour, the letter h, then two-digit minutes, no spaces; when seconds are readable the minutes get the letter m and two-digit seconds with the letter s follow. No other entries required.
2h47m12s
